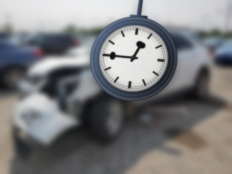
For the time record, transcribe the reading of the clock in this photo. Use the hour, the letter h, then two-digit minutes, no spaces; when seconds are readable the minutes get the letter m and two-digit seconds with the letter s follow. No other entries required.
12h45
